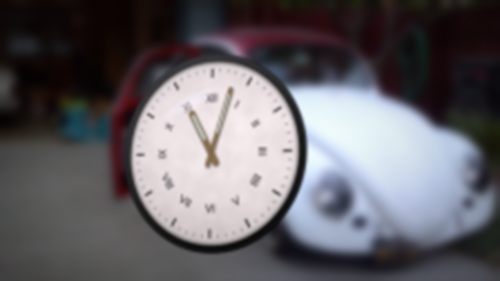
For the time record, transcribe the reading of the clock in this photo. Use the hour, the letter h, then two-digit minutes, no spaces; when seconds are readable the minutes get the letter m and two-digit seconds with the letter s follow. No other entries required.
11h03
